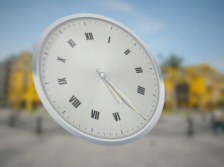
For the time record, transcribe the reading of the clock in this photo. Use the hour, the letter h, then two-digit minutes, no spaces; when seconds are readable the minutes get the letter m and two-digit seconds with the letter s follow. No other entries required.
5h25
